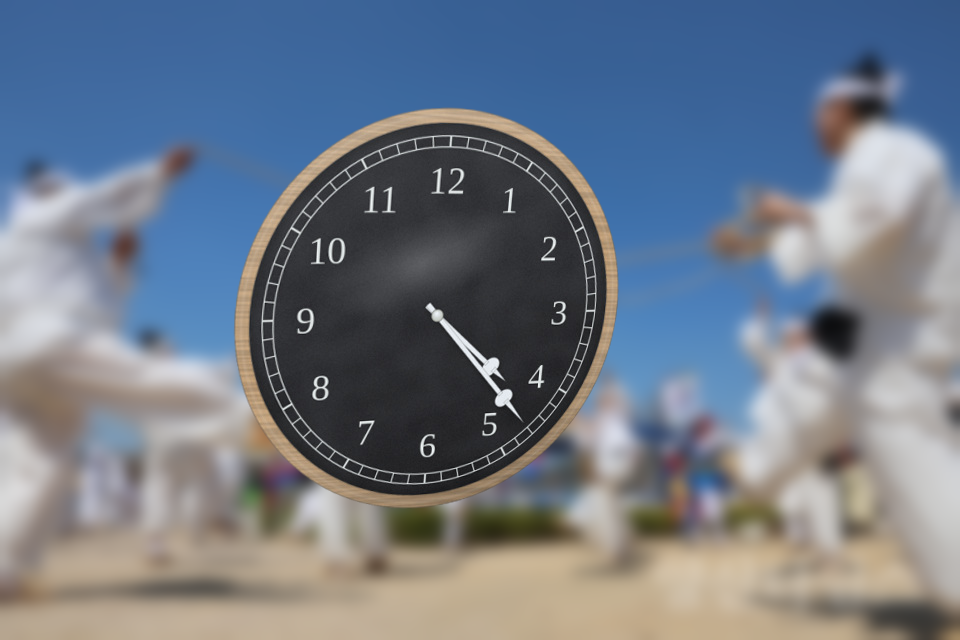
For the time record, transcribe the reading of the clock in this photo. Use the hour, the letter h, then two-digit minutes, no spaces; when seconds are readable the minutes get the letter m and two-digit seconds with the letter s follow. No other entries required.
4h23
